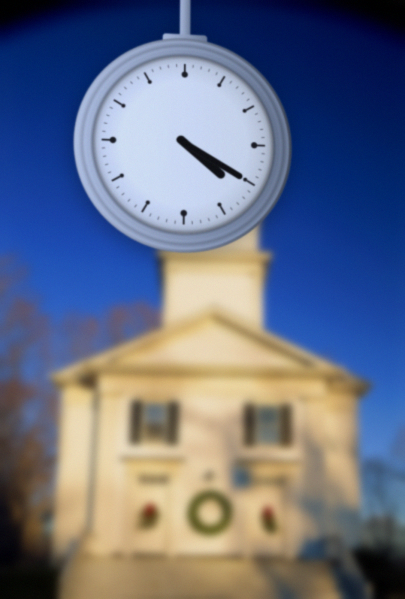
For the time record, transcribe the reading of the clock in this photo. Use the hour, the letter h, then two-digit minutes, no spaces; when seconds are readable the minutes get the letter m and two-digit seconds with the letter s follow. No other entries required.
4h20
